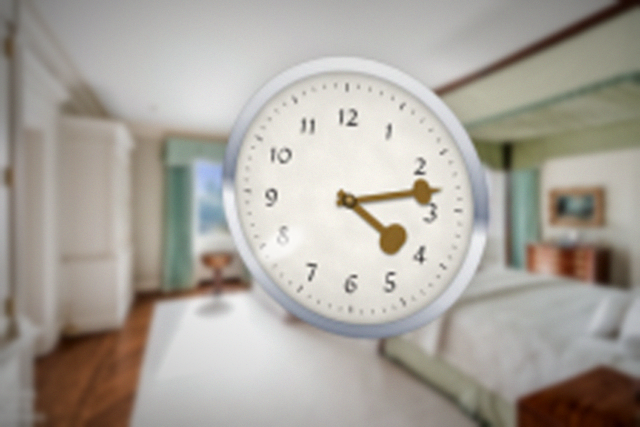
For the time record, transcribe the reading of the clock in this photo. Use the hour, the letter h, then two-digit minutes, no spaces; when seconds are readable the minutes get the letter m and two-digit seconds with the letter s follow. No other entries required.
4h13
